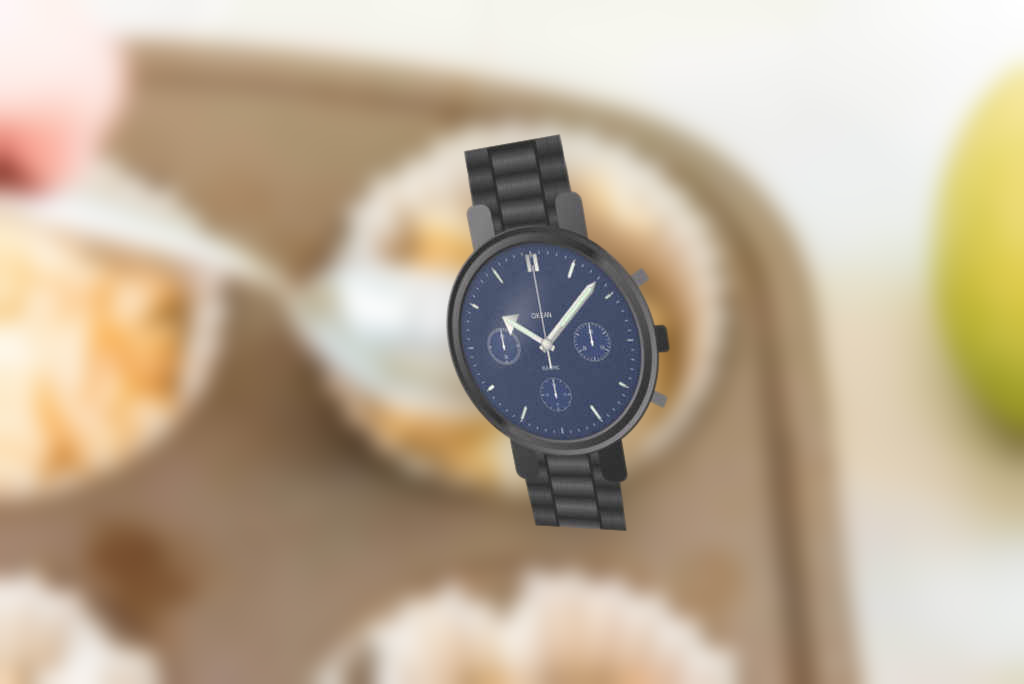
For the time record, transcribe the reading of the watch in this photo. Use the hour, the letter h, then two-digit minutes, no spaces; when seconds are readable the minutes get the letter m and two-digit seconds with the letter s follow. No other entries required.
10h08
